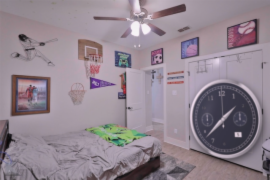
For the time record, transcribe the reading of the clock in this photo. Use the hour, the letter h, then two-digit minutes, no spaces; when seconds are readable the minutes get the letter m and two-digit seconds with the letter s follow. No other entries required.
1h38
